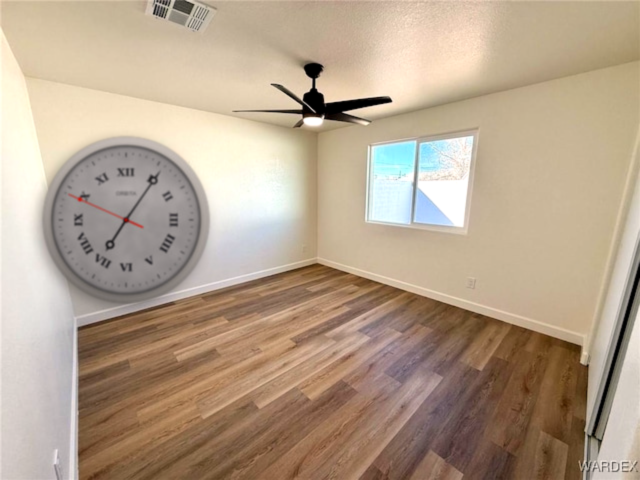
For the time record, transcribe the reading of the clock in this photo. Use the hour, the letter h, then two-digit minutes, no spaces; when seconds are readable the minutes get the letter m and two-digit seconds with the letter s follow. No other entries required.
7h05m49s
